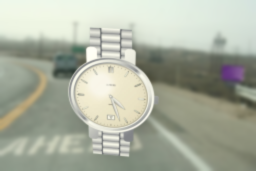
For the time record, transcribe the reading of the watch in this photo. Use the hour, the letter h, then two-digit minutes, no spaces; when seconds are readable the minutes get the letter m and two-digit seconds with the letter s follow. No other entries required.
4h27
